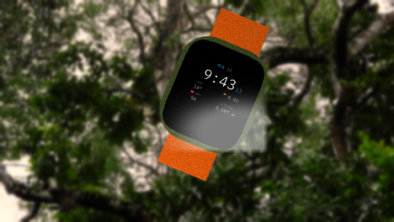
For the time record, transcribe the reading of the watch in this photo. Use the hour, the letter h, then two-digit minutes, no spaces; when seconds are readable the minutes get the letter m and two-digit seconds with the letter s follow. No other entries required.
9h43
